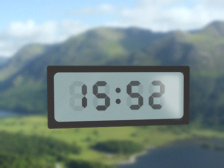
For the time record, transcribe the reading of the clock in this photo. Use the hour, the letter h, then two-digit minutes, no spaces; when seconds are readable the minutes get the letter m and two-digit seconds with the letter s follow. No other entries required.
15h52
